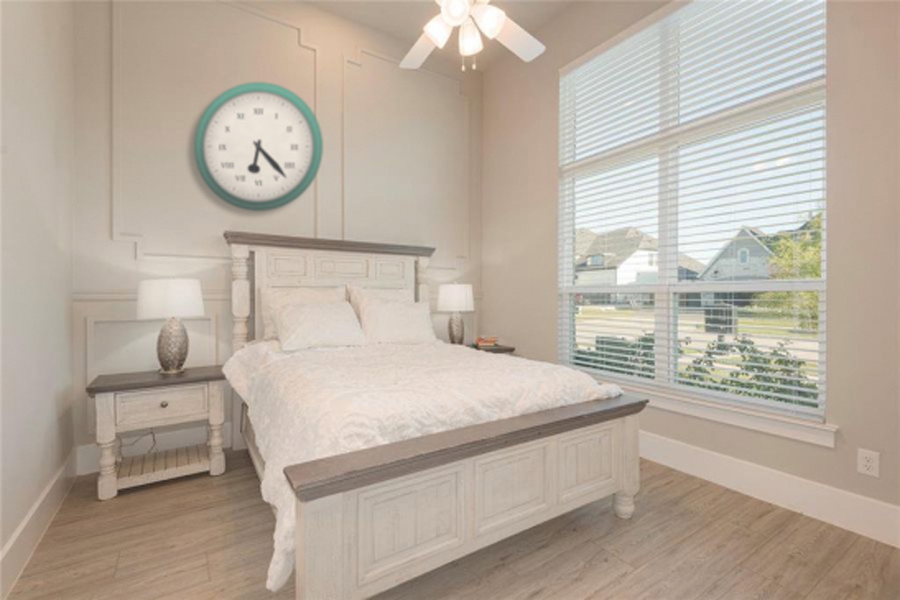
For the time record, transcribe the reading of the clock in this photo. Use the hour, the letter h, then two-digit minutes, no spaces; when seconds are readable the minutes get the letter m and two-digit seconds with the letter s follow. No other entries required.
6h23
